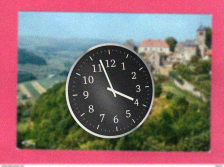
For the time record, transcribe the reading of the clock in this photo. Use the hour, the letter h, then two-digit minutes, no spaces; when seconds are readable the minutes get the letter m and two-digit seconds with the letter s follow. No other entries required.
3h57
